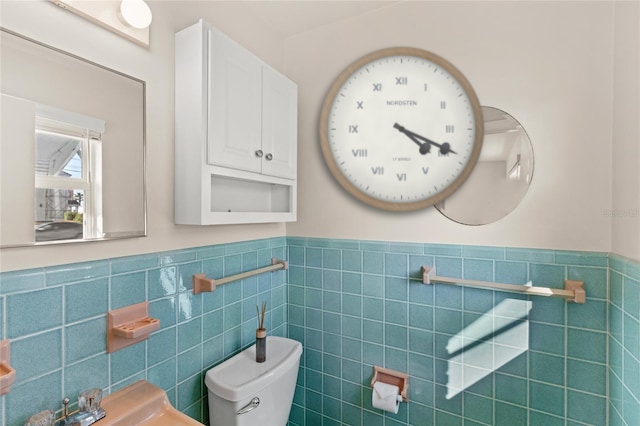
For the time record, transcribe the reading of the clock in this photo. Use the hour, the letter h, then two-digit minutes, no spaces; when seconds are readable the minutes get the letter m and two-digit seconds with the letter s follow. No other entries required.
4h19
